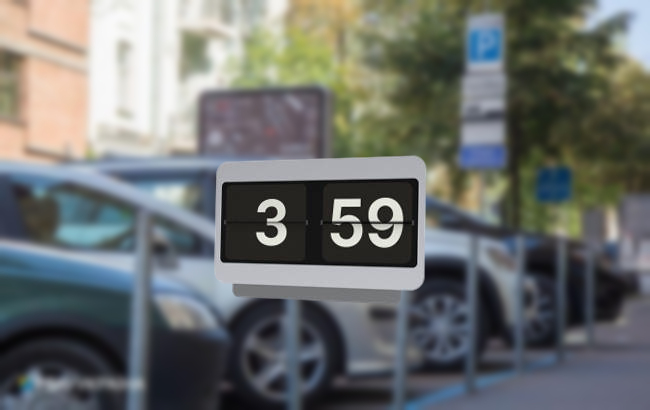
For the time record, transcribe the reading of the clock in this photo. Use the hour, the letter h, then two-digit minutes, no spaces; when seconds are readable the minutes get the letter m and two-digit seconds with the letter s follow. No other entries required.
3h59
